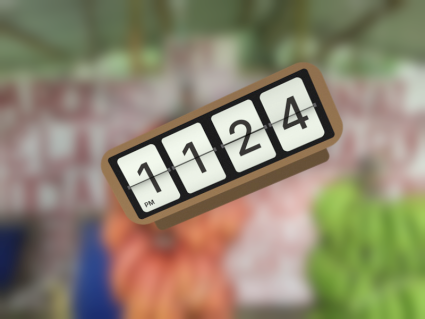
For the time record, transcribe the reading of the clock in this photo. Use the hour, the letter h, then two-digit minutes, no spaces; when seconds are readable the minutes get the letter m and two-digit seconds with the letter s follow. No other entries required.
11h24
